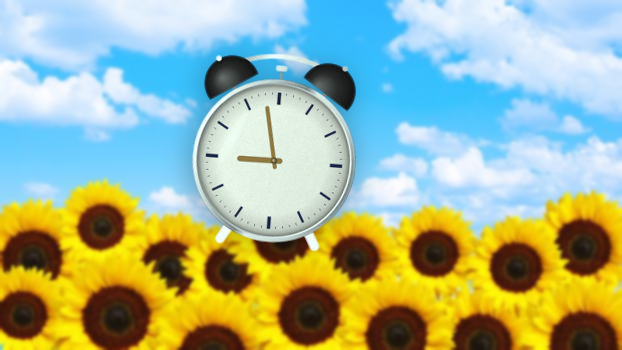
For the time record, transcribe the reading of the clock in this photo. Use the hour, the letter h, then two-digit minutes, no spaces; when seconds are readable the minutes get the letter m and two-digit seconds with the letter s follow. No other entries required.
8h58
